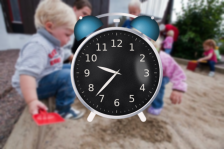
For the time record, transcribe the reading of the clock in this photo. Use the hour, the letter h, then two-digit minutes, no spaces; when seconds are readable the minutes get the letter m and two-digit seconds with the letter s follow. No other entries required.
9h37
